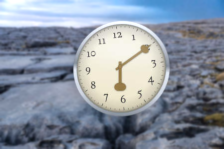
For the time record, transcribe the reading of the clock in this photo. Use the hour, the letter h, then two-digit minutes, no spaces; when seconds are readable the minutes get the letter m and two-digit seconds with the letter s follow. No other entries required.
6h10
